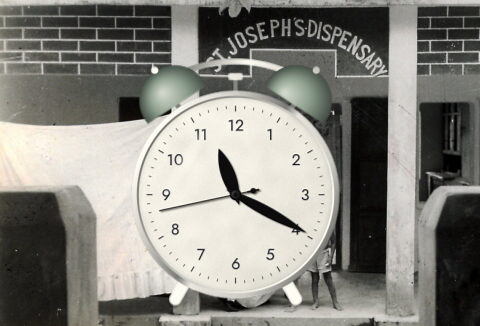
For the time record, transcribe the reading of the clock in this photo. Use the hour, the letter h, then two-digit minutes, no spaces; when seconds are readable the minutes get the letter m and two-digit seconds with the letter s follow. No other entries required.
11h19m43s
